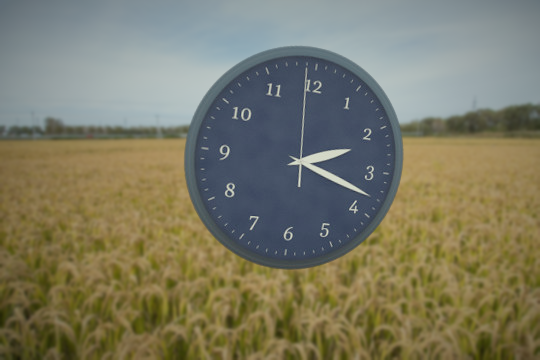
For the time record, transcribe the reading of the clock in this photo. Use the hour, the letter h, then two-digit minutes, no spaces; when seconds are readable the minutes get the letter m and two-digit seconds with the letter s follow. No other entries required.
2h17m59s
